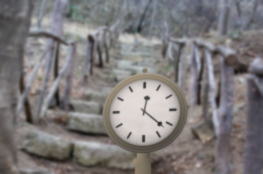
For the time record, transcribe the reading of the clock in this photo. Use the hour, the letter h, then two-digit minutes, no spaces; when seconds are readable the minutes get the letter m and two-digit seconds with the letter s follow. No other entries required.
12h22
